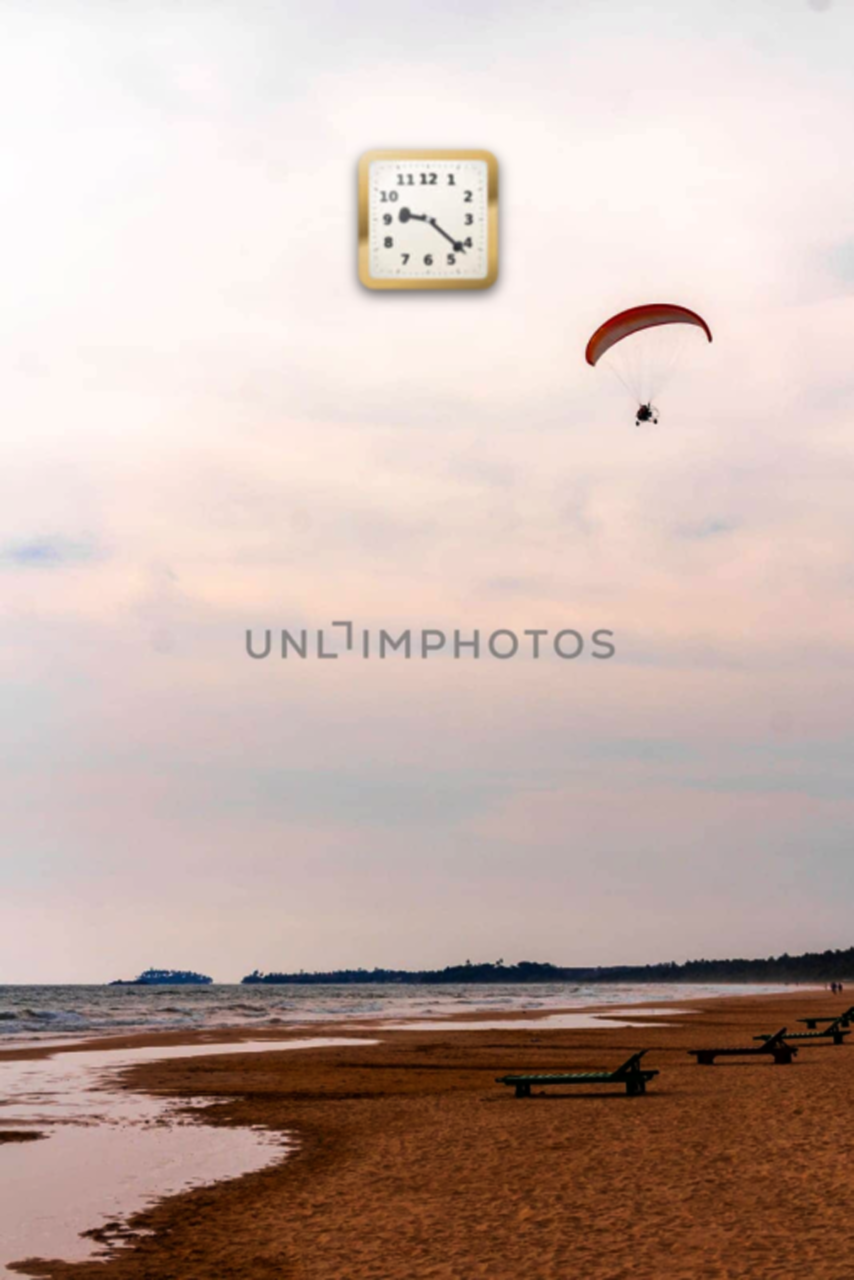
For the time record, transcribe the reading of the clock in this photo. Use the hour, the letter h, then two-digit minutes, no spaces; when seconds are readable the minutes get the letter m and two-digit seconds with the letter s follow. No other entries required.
9h22
